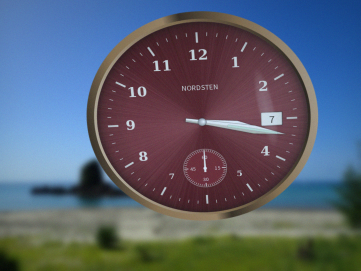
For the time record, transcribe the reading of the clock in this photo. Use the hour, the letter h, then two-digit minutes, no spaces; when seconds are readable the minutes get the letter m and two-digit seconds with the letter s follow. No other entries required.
3h17
